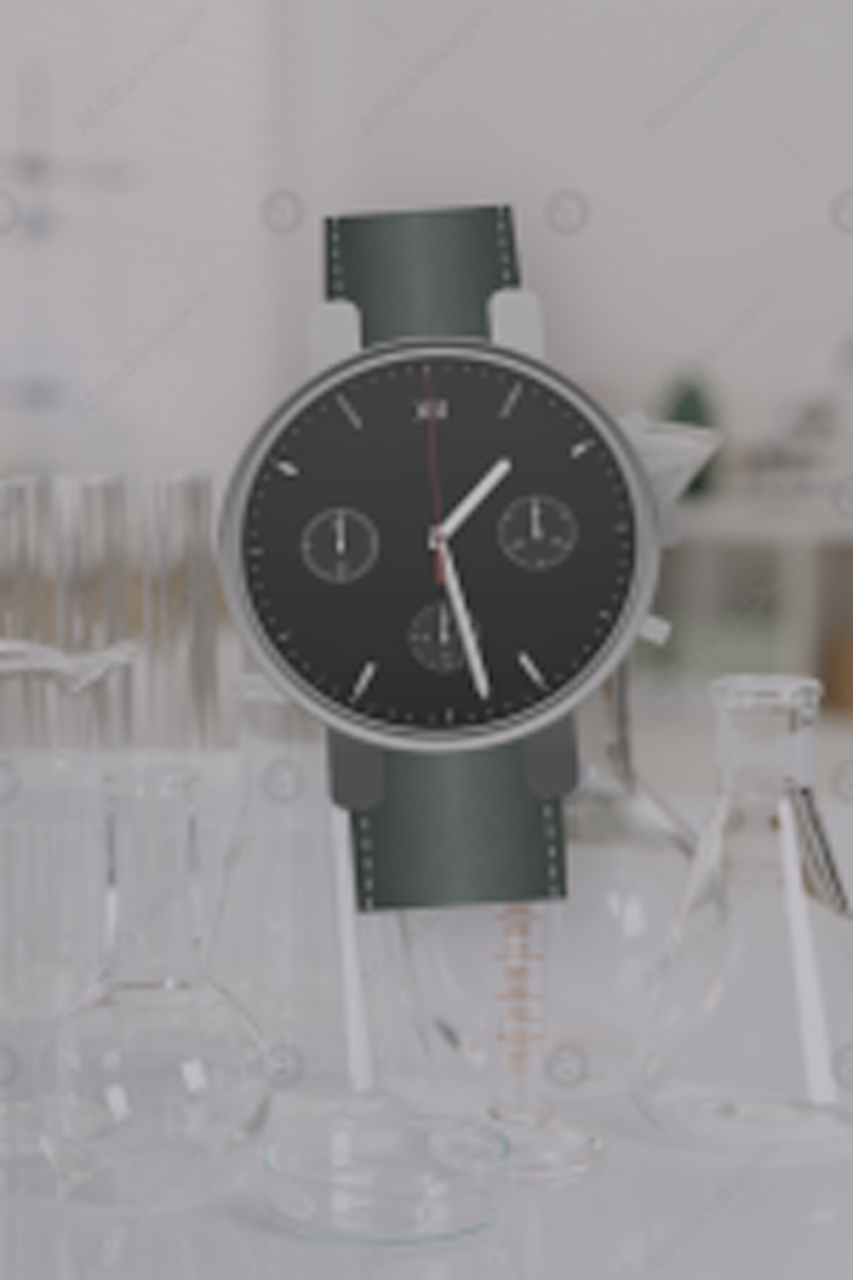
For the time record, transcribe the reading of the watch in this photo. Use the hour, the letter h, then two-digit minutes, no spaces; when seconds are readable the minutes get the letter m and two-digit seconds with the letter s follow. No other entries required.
1h28
